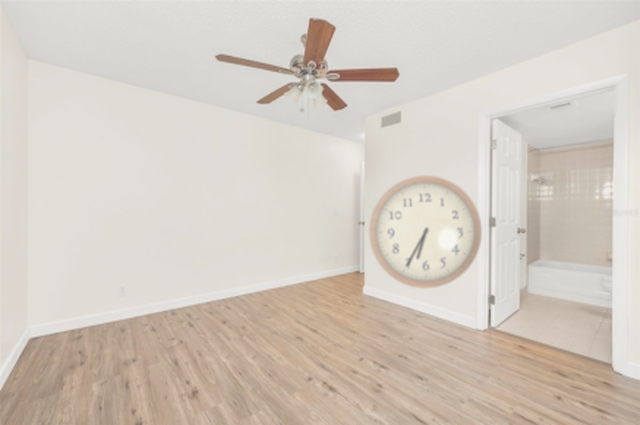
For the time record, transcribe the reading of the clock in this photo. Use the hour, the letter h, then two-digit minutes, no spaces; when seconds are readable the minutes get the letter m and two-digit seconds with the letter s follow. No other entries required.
6h35
